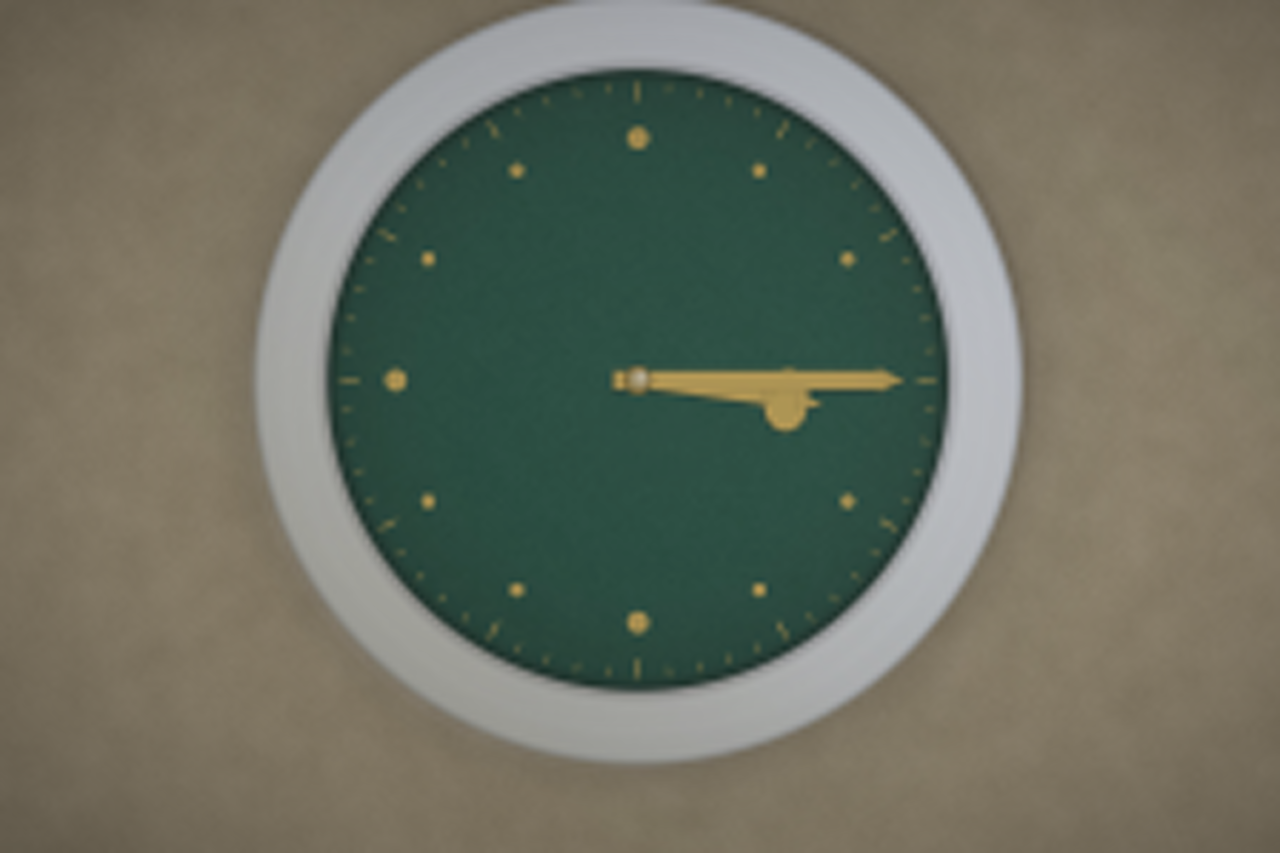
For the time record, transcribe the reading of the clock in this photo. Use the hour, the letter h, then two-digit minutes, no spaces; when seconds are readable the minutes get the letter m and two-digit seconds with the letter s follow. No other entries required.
3h15
